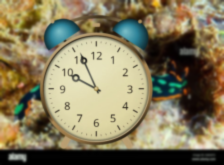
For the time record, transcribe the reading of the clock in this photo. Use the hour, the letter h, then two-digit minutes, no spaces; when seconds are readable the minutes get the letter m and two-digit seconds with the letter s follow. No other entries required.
9h56
